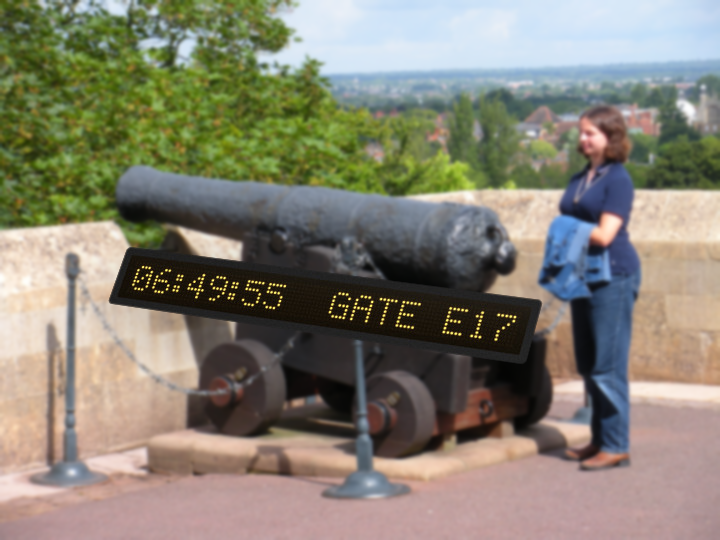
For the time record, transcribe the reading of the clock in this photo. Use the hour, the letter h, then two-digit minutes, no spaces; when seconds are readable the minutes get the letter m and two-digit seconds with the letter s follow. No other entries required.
6h49m55s
